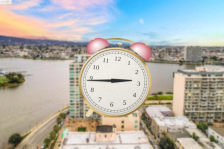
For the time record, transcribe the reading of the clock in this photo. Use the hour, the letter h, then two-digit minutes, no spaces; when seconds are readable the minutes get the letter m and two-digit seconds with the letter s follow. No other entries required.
2h44
